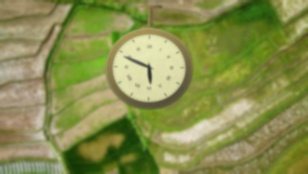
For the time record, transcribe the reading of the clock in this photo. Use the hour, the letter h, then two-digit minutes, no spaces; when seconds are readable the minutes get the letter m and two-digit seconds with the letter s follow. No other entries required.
5h49
